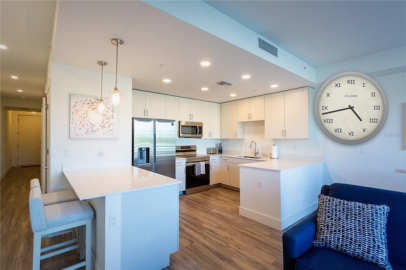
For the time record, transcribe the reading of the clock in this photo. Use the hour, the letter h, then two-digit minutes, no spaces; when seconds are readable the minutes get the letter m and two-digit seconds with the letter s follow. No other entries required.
4h43
